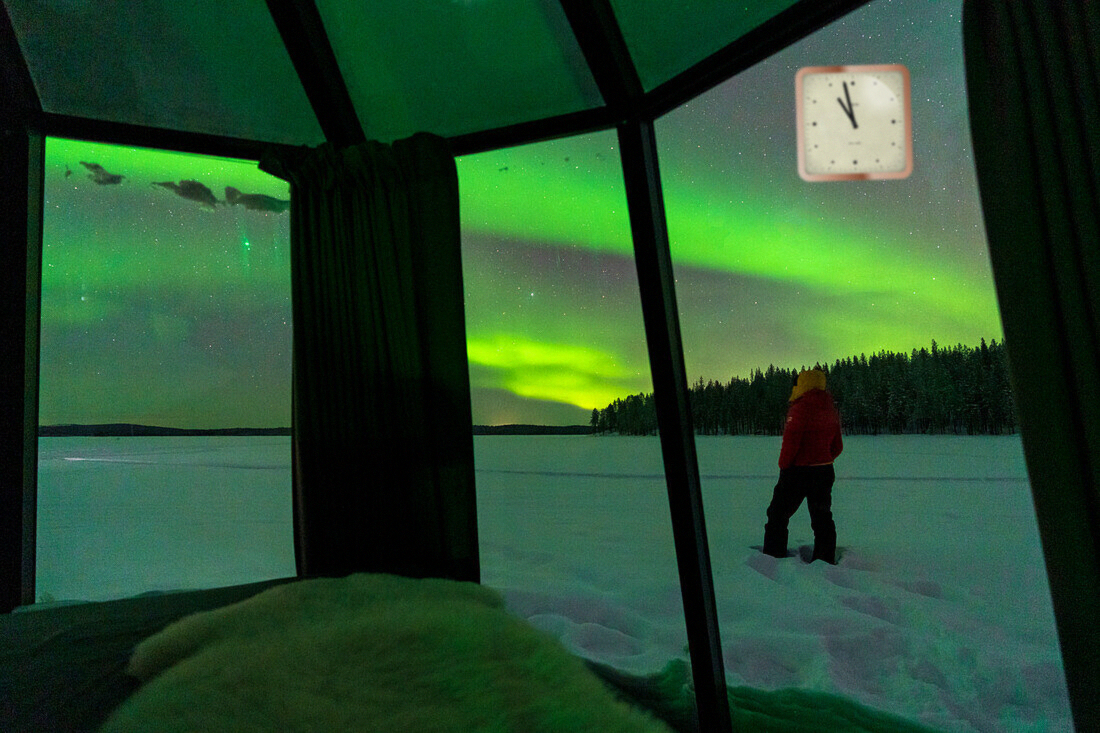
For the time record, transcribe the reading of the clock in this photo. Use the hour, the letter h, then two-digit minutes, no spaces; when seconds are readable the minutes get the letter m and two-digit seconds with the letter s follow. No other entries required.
10h58
